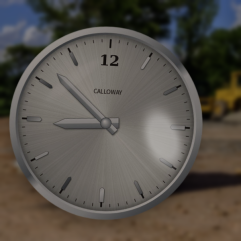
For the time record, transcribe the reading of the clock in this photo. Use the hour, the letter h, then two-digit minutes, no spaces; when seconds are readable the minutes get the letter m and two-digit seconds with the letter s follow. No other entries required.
8h52
